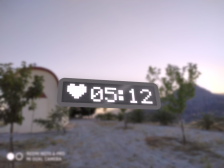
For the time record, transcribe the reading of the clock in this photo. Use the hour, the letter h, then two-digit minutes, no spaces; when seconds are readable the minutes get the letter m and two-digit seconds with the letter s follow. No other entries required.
5h12
